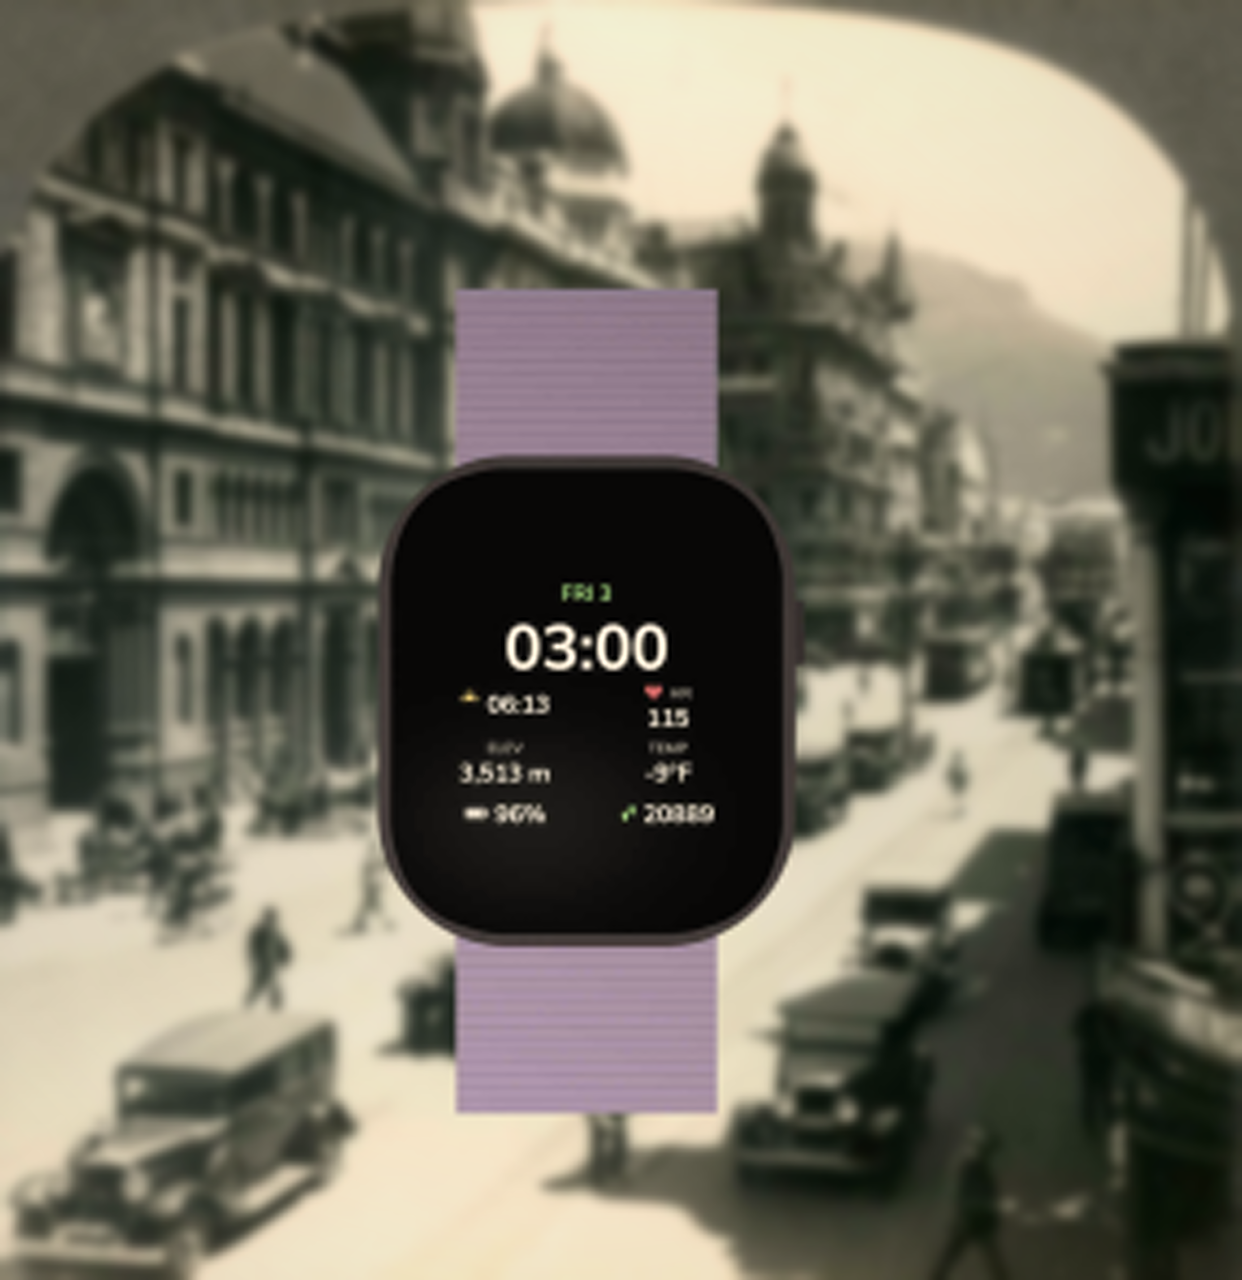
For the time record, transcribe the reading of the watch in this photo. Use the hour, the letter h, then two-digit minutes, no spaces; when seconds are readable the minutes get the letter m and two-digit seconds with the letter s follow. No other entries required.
3h00
